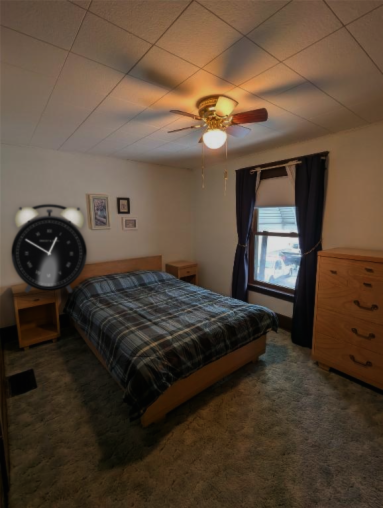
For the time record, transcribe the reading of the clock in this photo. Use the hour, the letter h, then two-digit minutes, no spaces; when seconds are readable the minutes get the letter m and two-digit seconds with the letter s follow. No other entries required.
12h50
